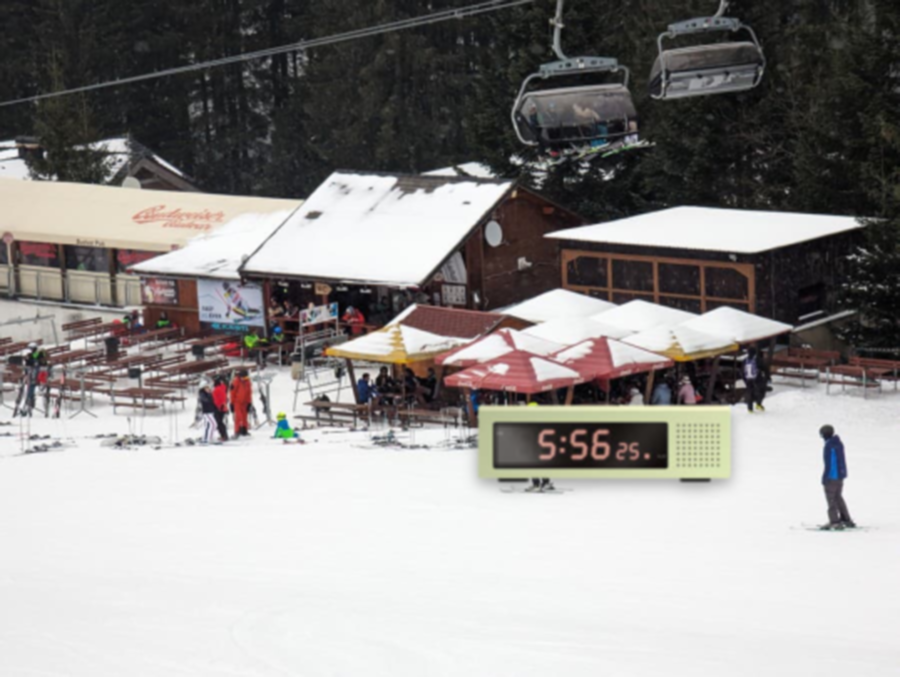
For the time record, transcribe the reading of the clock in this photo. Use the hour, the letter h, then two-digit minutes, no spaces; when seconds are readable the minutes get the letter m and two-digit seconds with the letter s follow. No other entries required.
5h56m25s
